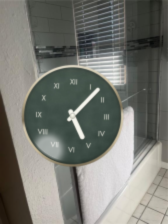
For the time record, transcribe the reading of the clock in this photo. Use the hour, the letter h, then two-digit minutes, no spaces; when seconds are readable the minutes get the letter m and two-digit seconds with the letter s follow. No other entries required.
5h07
